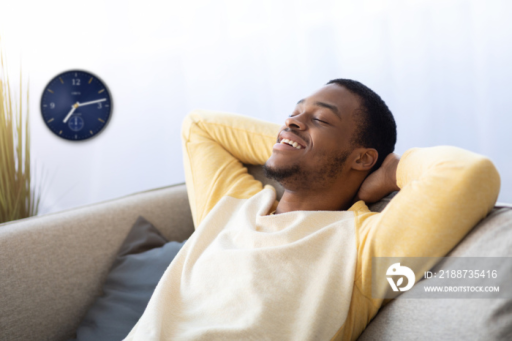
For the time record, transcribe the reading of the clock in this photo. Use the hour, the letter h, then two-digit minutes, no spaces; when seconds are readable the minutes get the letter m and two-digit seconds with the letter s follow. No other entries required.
7h13
